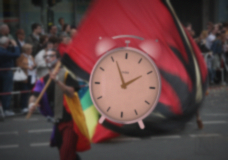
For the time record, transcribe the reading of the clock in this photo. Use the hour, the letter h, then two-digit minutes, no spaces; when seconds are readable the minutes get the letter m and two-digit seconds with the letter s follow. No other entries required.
1h56
